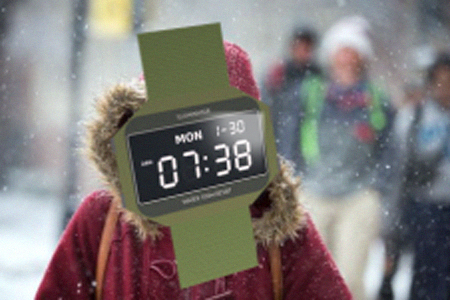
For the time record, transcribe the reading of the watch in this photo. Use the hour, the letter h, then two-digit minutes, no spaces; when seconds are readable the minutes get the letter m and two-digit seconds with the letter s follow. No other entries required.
7h38
